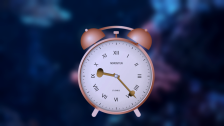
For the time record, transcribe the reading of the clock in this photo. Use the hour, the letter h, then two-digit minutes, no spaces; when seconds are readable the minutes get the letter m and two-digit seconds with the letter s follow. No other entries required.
9h23
